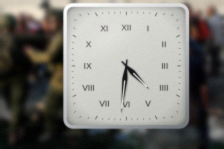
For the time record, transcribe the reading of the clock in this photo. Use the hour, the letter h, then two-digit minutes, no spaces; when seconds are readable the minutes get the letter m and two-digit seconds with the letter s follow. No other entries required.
4h31
